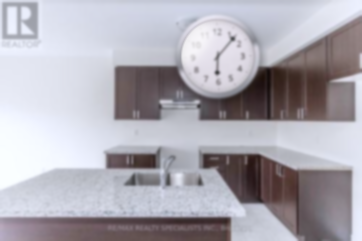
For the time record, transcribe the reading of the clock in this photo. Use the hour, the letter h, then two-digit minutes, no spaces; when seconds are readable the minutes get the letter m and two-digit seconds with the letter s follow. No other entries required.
6h07
